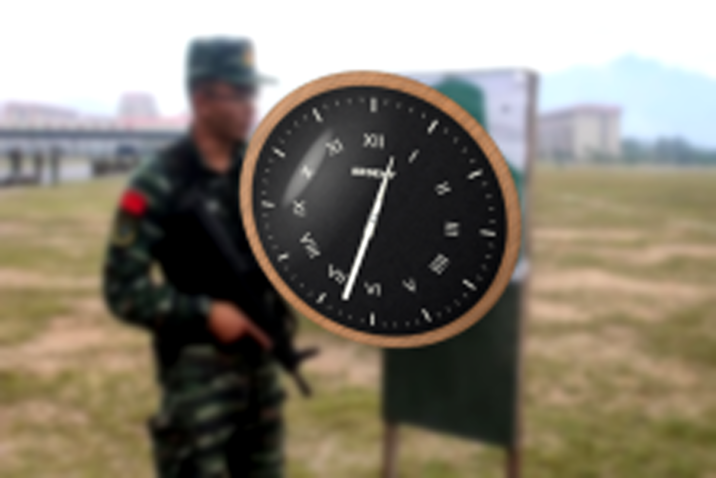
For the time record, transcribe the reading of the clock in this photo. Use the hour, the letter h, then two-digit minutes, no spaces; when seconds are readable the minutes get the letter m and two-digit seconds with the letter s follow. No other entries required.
12h33
